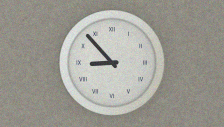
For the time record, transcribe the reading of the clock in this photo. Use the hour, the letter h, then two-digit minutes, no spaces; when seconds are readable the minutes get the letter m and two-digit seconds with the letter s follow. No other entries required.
8h53
